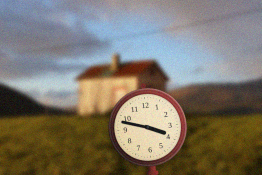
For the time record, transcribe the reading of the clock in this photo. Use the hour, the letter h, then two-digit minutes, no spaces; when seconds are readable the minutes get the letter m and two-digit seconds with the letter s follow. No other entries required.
3h48
